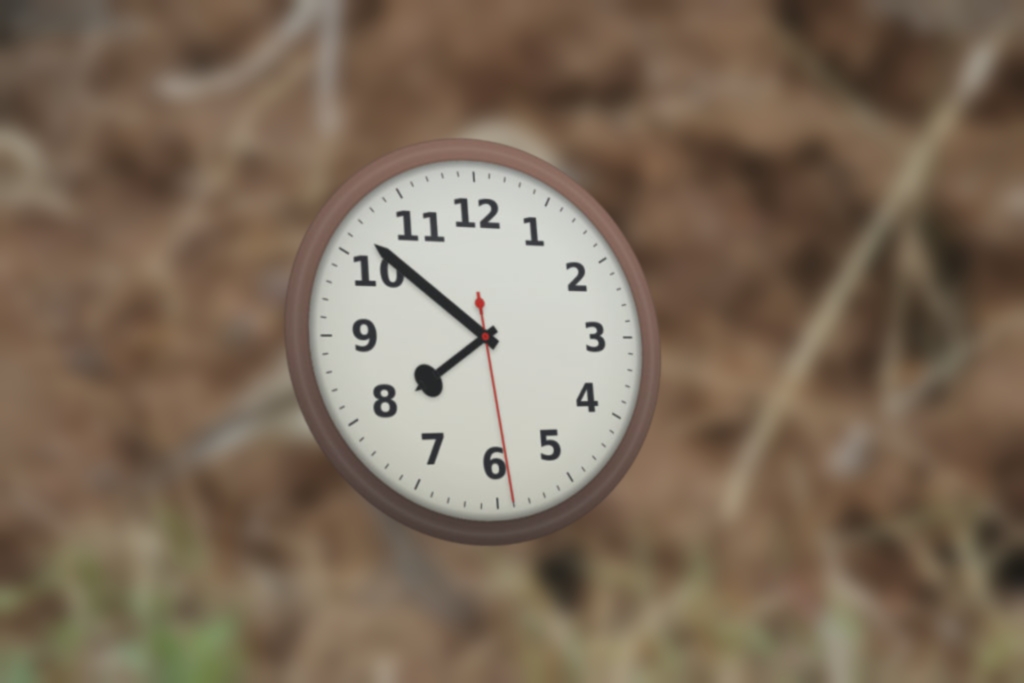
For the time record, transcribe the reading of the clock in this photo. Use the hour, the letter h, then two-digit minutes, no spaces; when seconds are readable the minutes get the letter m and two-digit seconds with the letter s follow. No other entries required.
7h51m29s
